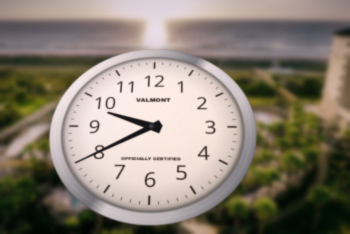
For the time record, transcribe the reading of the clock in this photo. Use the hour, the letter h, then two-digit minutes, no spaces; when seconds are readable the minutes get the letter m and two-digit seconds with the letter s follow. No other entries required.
9h40
